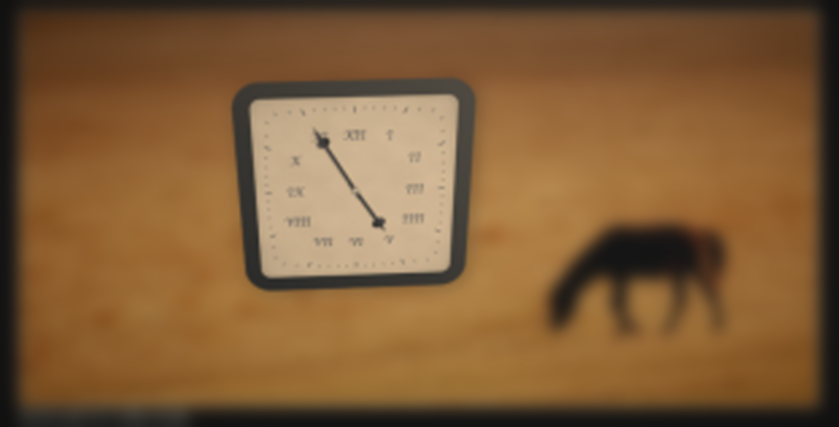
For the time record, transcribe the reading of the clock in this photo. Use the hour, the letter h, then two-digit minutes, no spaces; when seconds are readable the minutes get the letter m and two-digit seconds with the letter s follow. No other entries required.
4h55
